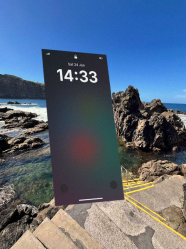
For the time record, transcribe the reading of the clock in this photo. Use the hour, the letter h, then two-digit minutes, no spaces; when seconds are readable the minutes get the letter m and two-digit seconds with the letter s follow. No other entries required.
14h33
